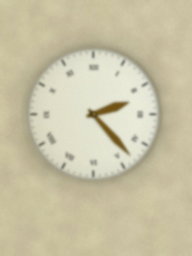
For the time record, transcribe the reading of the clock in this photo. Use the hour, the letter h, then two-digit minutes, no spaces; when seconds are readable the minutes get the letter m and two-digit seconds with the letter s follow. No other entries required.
2h23
